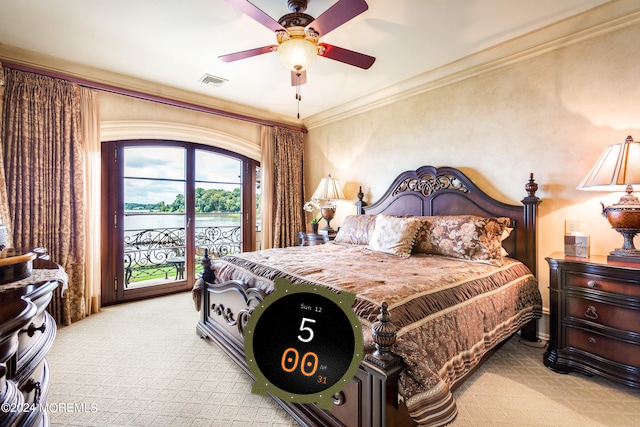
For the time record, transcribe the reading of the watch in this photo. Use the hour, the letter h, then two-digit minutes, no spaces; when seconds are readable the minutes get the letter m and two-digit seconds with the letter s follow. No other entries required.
5h00m31s
